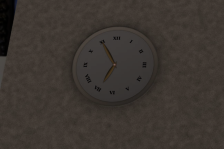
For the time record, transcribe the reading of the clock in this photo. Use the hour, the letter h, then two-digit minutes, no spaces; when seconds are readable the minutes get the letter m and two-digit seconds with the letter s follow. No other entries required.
6h55
